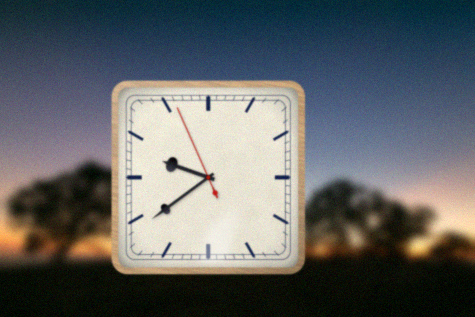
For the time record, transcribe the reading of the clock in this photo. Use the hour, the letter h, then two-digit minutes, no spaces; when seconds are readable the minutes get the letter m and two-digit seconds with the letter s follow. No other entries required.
9h38m56s
